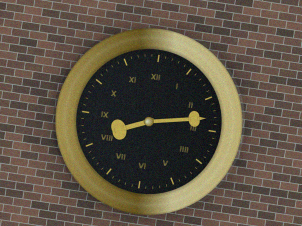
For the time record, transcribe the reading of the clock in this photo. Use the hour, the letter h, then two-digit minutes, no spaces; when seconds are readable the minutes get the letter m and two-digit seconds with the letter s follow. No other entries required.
8h13
